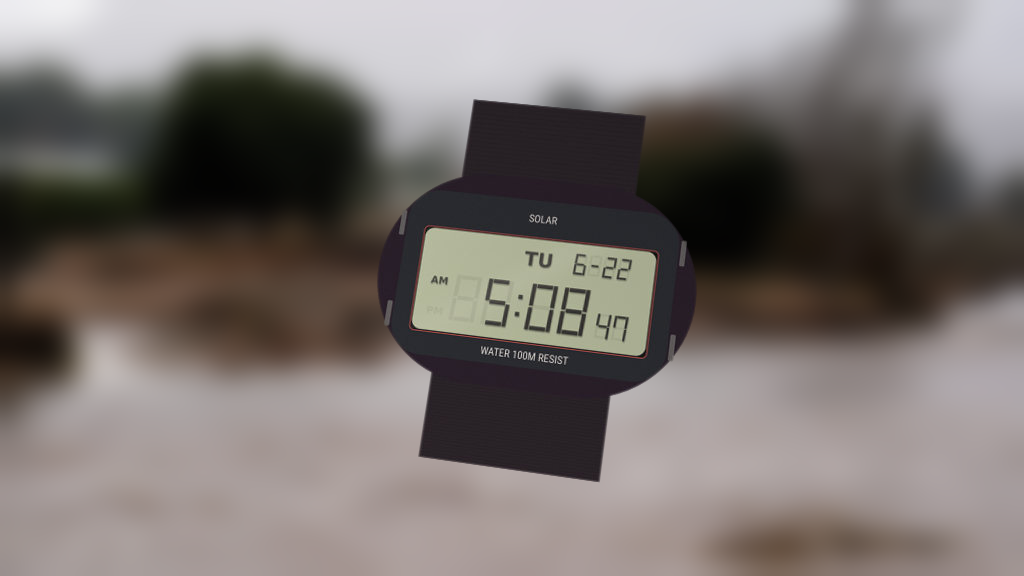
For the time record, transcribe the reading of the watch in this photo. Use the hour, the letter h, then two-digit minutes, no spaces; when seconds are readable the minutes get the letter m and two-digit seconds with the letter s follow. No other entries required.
5h08m47s
